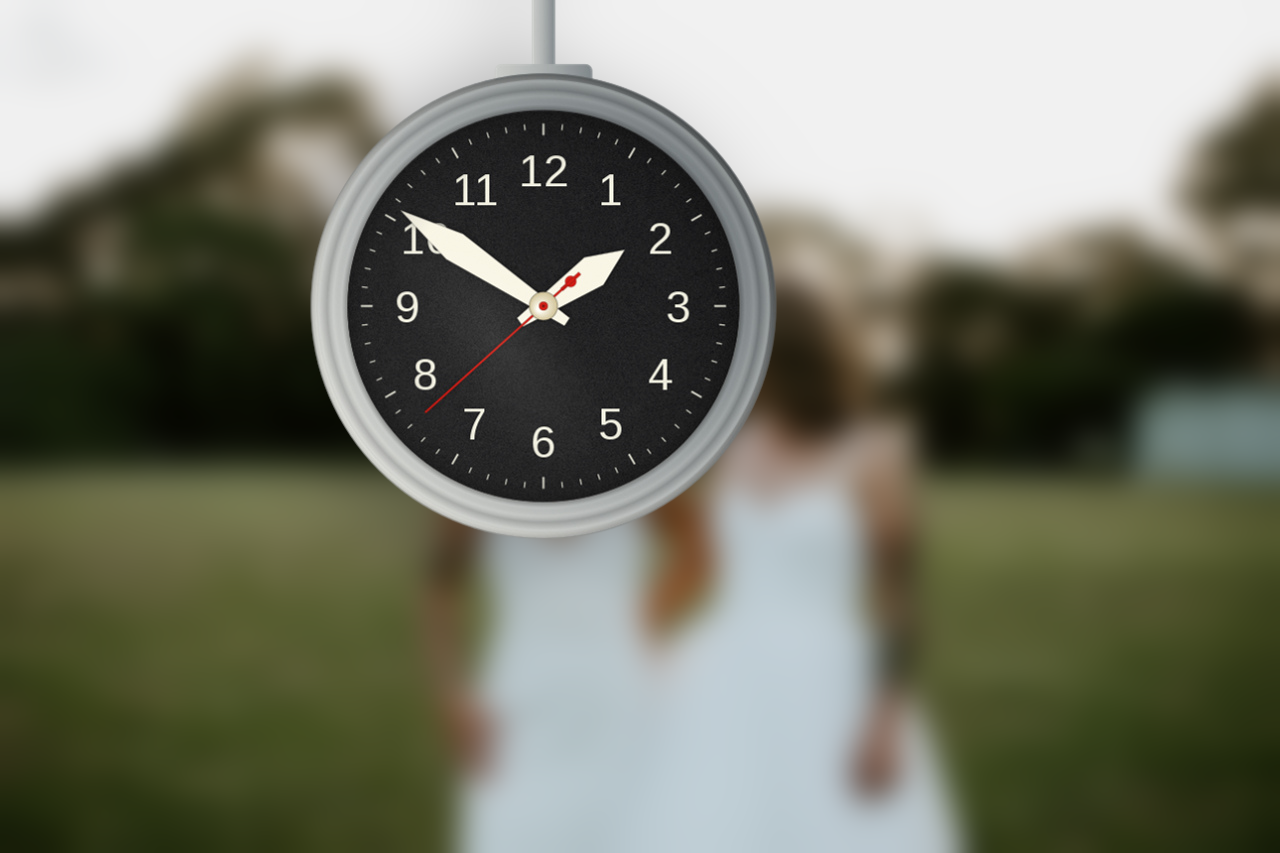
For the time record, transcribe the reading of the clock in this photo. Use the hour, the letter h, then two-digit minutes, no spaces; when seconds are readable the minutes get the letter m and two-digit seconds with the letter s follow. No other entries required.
1h50m38s
